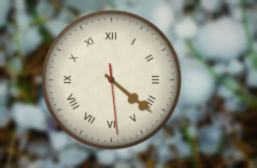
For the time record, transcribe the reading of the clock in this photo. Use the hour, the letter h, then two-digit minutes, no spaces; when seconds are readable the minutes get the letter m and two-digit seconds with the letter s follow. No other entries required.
4h21m29s
